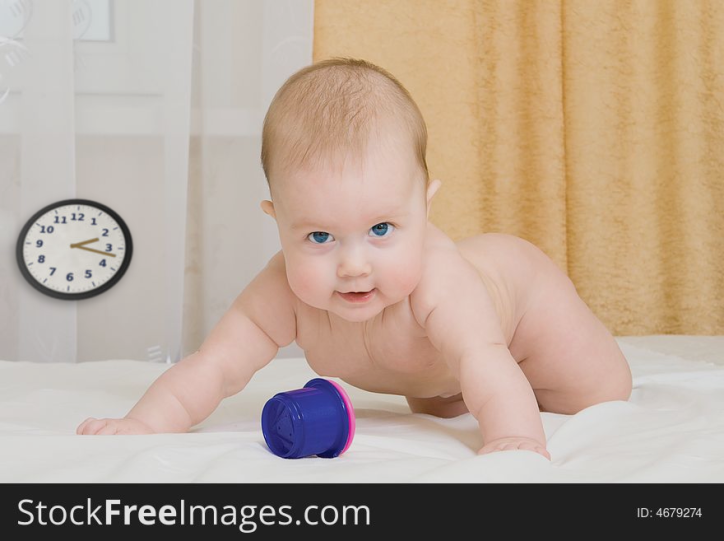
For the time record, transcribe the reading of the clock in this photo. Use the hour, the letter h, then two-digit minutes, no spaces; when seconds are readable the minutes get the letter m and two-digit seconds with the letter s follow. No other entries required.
2h17
